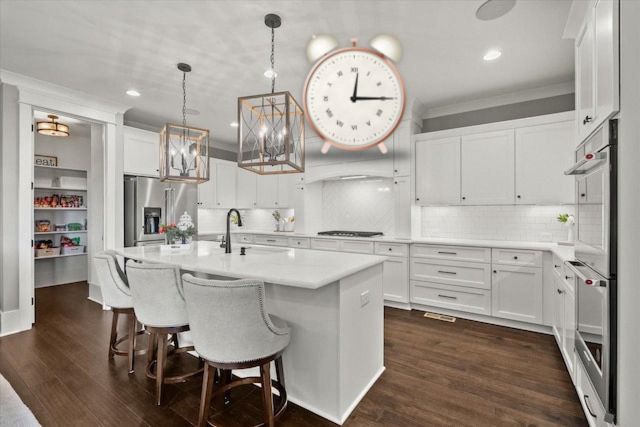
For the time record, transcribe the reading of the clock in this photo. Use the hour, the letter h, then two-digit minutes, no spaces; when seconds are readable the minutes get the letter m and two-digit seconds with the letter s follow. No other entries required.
12h15
